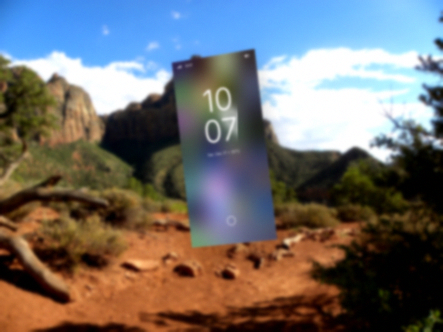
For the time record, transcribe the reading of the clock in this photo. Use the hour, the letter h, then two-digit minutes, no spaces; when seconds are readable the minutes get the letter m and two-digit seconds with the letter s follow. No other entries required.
10h07
